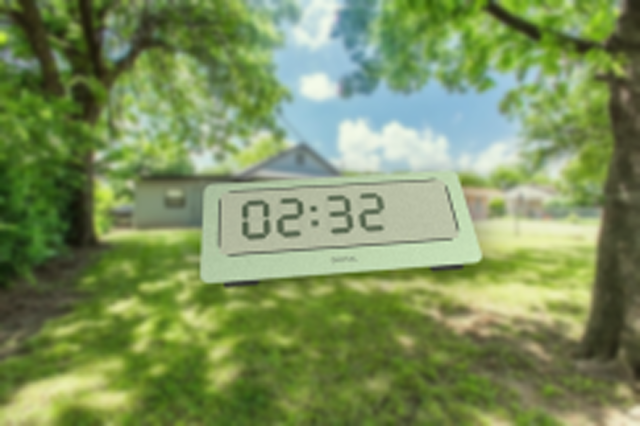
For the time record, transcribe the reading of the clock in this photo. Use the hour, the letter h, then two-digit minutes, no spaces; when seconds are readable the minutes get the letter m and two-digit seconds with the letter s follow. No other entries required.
2h32
